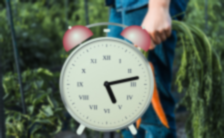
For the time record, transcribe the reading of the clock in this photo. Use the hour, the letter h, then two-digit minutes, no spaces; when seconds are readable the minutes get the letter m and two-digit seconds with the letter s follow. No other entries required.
5h13
